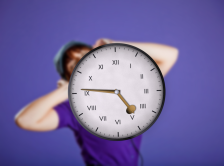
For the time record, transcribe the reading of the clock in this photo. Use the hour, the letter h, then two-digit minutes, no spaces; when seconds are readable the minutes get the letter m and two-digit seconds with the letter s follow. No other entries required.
4h46
